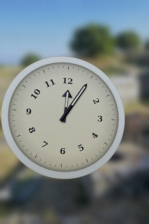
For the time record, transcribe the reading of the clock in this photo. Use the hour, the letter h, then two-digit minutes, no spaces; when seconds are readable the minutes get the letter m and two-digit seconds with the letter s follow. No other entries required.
12h05
